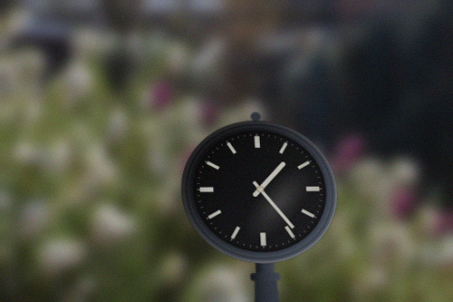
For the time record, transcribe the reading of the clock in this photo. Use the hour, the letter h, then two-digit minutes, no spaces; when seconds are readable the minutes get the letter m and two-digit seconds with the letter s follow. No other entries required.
1h24
